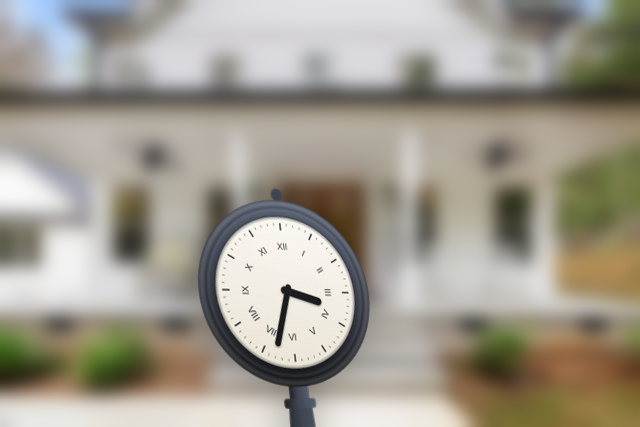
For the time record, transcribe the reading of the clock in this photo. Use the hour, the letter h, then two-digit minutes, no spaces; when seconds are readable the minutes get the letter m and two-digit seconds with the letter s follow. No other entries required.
3h33
